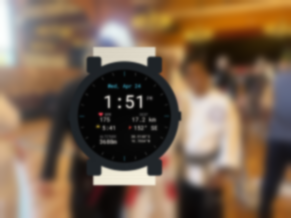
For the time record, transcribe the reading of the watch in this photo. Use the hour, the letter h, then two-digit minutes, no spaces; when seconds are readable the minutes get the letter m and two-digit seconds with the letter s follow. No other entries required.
1h51
